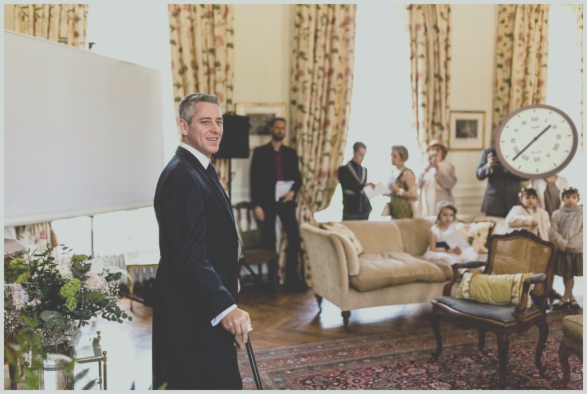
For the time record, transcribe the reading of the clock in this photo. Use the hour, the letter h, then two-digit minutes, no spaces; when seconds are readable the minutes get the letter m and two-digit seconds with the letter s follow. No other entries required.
1h38
